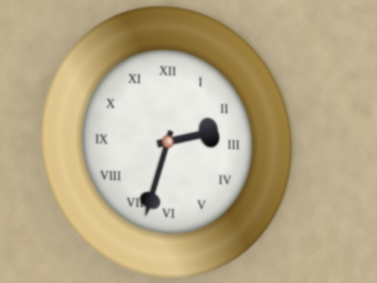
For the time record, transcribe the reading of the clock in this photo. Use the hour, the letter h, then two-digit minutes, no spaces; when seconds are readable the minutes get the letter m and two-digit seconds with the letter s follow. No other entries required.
2h33
